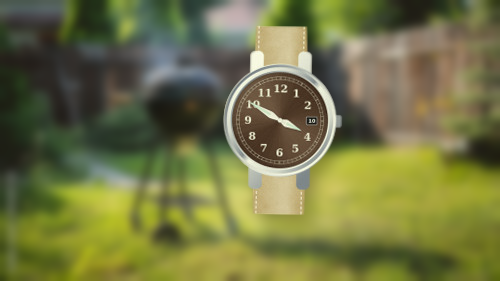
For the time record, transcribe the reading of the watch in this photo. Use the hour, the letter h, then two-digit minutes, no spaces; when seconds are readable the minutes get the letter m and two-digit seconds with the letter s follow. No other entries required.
3h50
